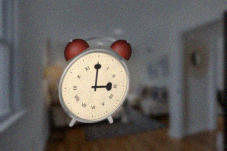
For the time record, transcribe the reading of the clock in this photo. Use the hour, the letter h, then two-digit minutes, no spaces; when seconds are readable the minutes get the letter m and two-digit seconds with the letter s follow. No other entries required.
3h00
